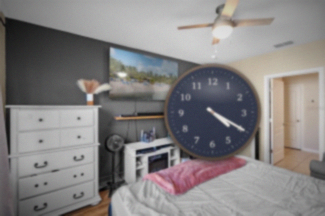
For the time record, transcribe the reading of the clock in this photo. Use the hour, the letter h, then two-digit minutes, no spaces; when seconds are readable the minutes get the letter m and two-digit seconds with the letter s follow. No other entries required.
4h20
